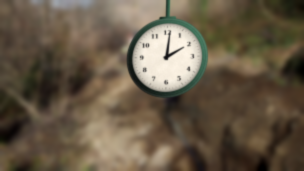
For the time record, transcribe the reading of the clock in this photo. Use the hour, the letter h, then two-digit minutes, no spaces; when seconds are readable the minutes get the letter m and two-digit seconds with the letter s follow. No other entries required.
2h01
